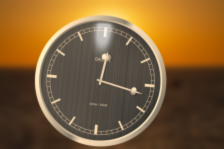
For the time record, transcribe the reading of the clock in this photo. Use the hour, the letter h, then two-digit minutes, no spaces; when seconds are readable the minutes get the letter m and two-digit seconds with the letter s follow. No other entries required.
12h17
